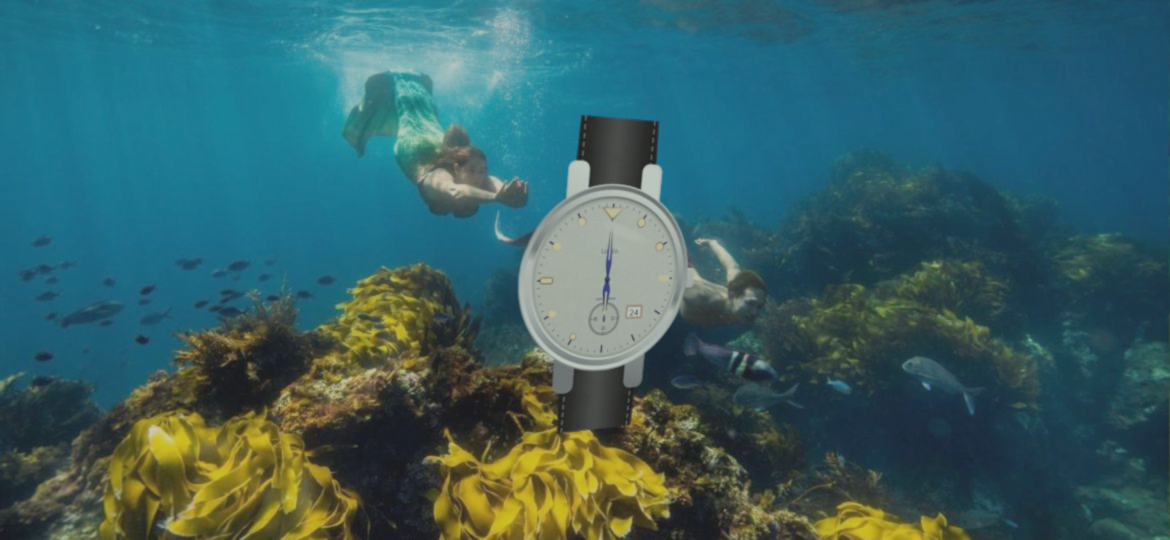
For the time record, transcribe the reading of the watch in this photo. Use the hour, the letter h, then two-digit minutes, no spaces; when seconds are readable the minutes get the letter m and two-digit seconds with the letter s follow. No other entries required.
6h00
